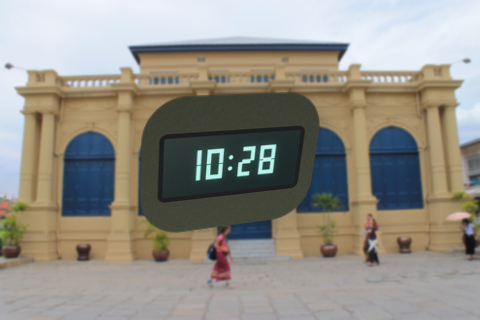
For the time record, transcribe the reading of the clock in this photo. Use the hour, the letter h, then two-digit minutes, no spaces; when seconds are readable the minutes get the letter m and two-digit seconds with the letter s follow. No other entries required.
10h28
